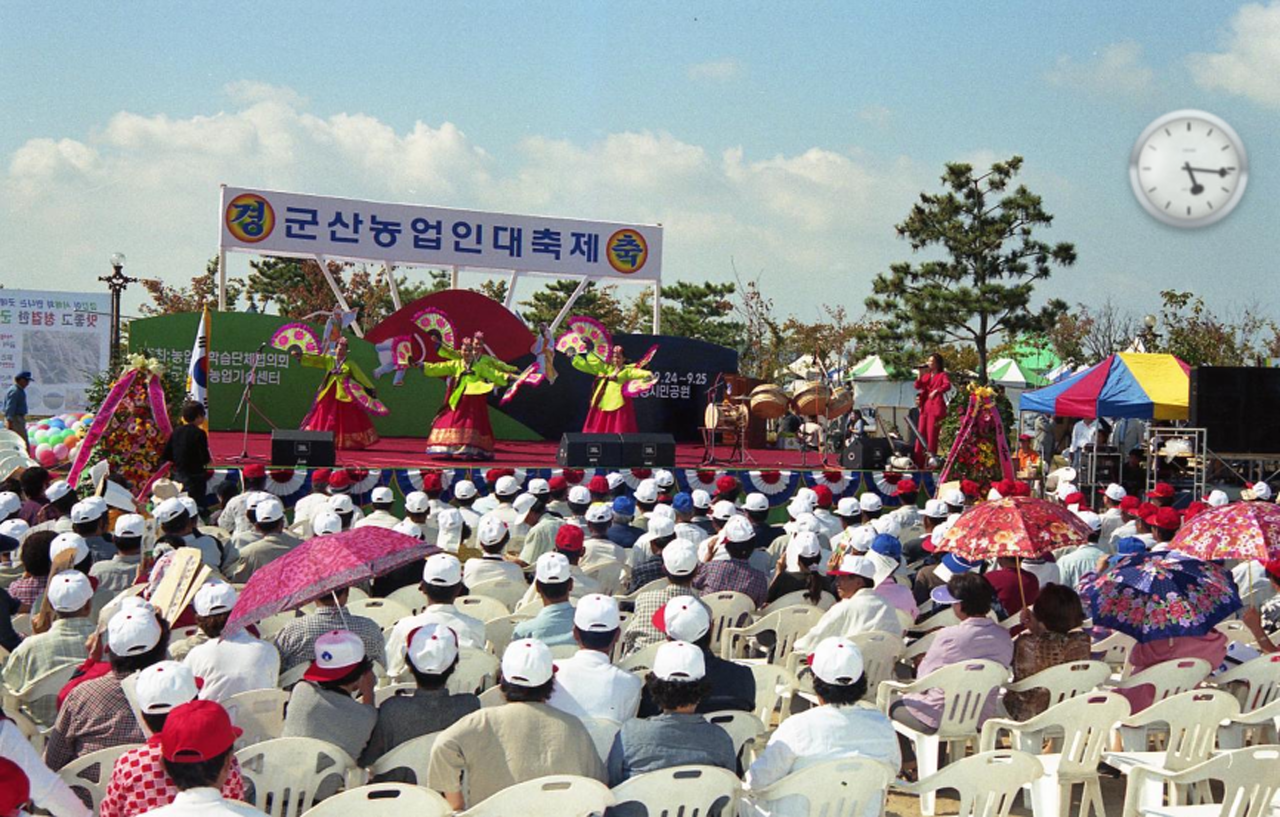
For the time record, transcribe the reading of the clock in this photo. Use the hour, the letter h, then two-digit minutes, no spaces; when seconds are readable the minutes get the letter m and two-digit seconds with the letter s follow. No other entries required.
5h16
